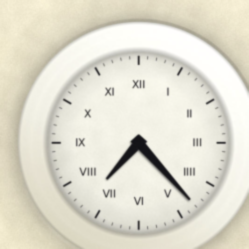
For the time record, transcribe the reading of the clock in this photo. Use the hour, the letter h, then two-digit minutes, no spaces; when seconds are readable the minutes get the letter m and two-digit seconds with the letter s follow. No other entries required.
7h23
